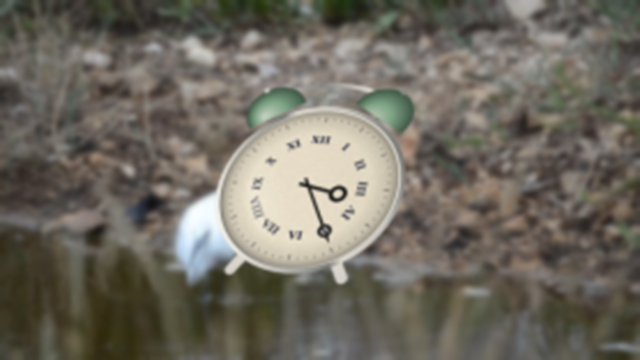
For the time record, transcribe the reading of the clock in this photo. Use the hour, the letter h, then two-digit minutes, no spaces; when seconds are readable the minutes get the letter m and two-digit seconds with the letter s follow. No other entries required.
3h25
